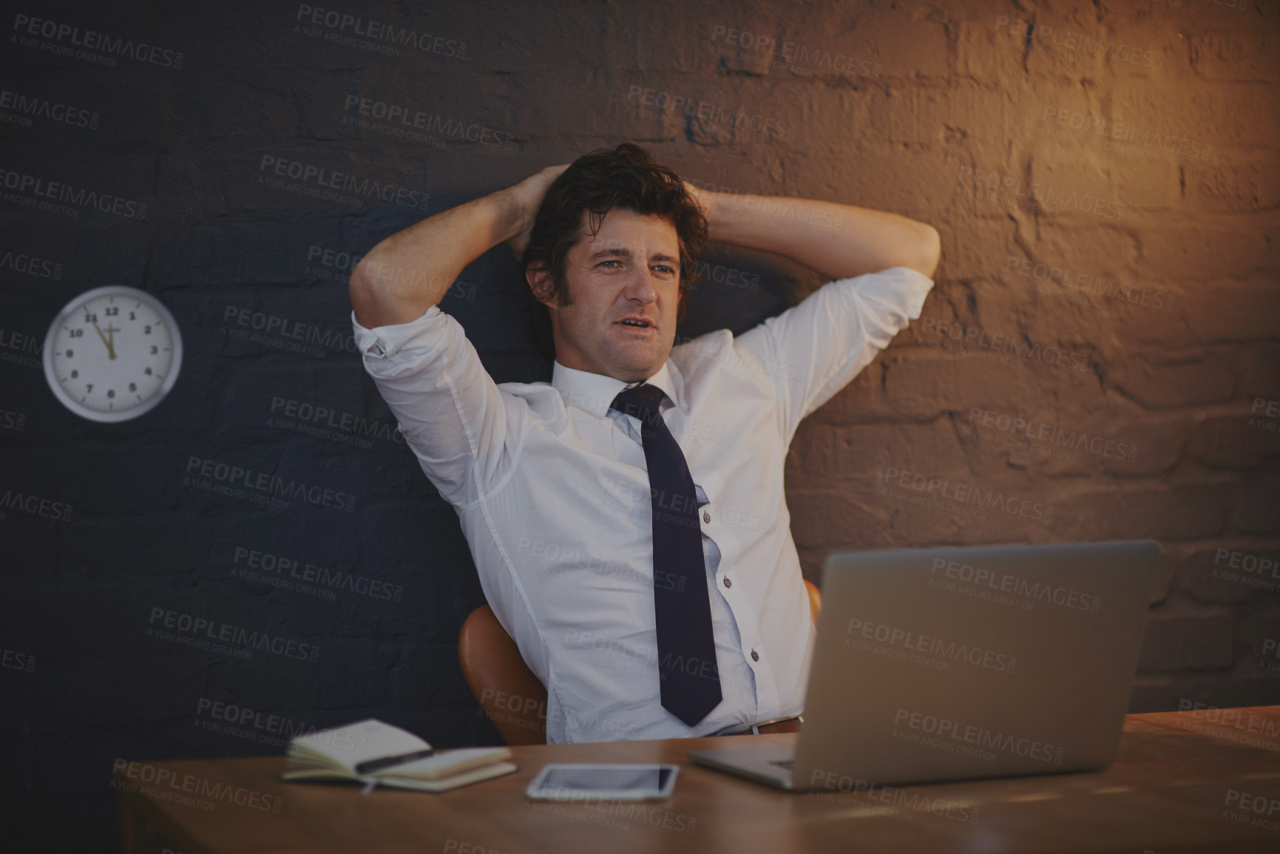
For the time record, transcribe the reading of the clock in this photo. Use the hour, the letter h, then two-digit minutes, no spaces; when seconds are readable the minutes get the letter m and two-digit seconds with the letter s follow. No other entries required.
11h55
